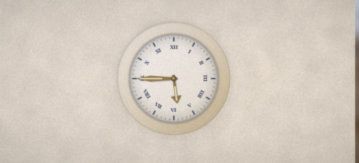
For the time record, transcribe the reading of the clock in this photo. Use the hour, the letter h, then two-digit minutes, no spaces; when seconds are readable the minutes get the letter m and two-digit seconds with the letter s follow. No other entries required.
5h45
